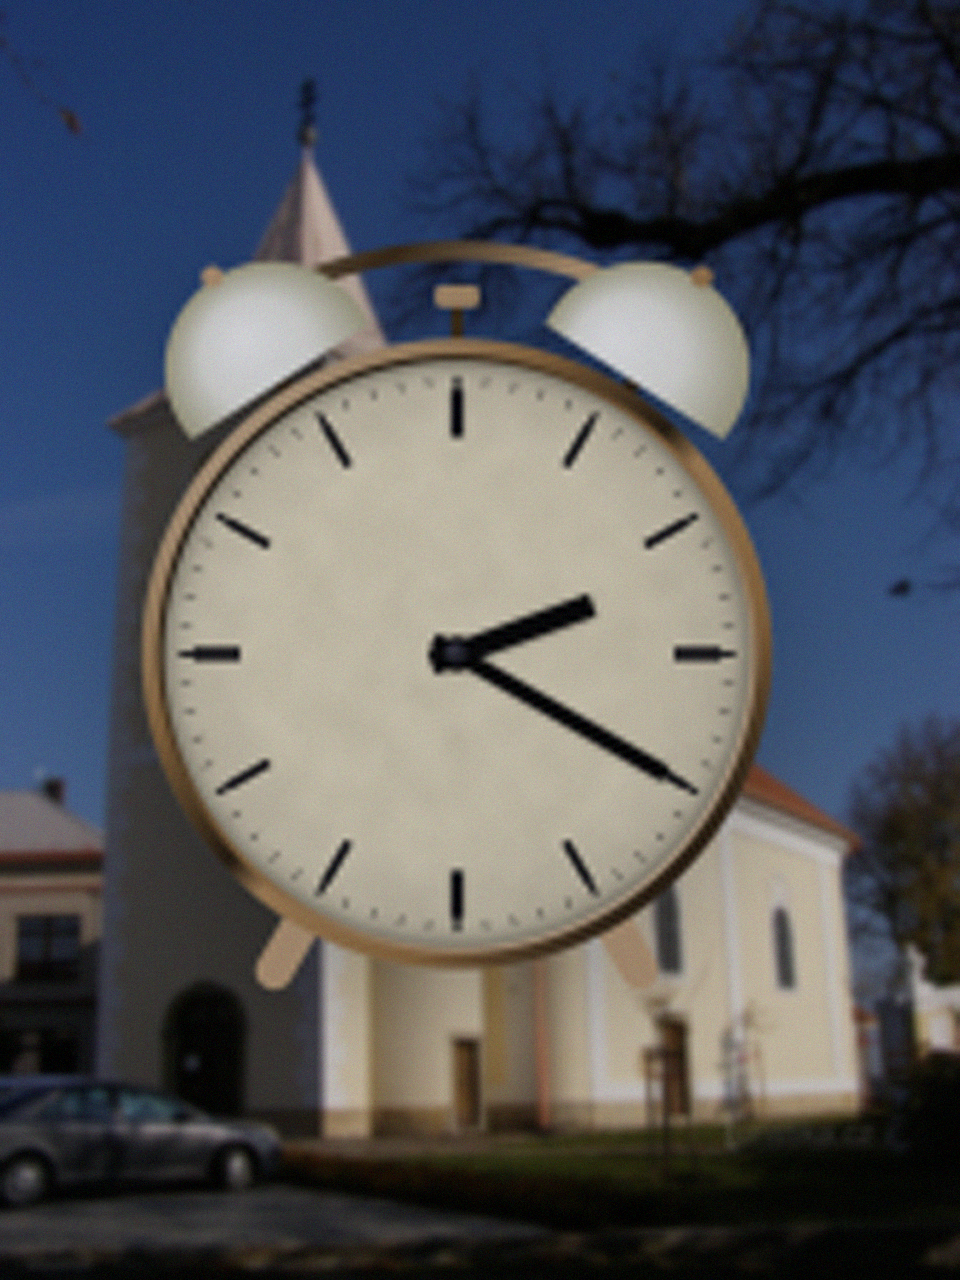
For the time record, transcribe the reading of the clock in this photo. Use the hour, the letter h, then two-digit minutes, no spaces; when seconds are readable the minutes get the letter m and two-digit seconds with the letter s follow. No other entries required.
2h20
